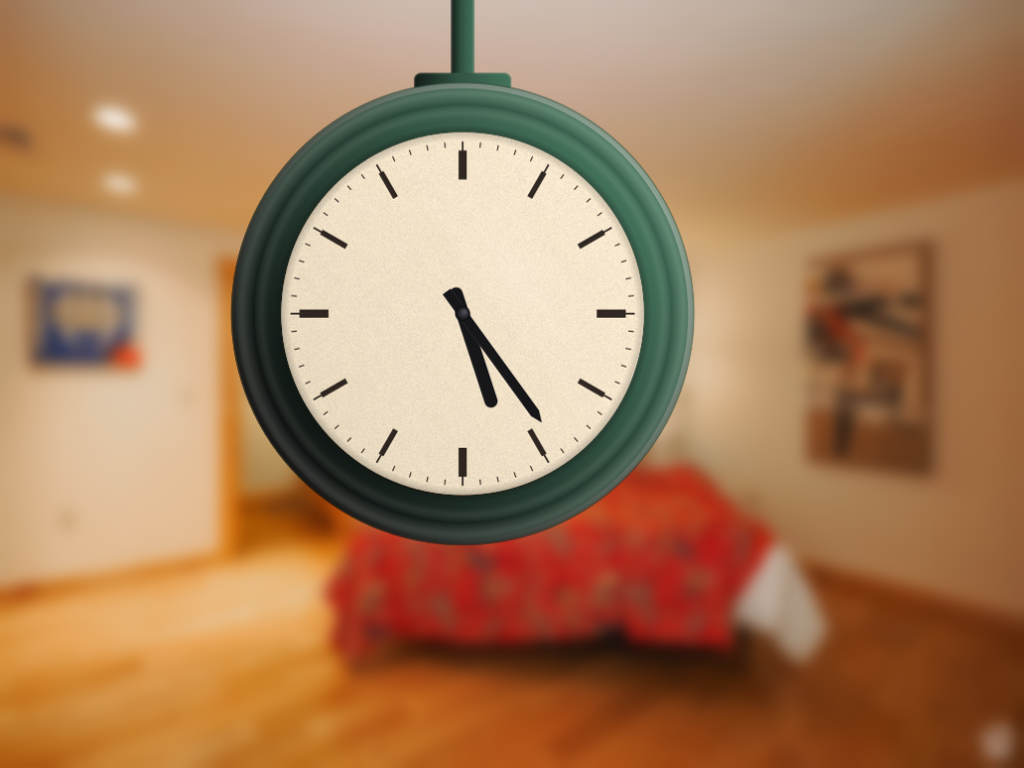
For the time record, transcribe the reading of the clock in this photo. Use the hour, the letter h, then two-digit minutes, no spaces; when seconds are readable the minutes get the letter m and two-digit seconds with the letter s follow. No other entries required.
5h24
